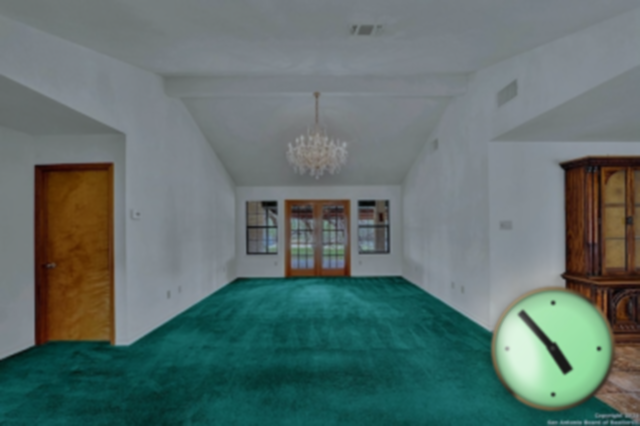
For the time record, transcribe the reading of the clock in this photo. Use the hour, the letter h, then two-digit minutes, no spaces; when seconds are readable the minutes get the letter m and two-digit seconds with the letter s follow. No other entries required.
4h53
